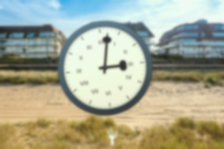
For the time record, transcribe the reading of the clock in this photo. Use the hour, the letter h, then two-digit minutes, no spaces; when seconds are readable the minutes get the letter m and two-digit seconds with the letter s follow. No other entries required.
3h02
